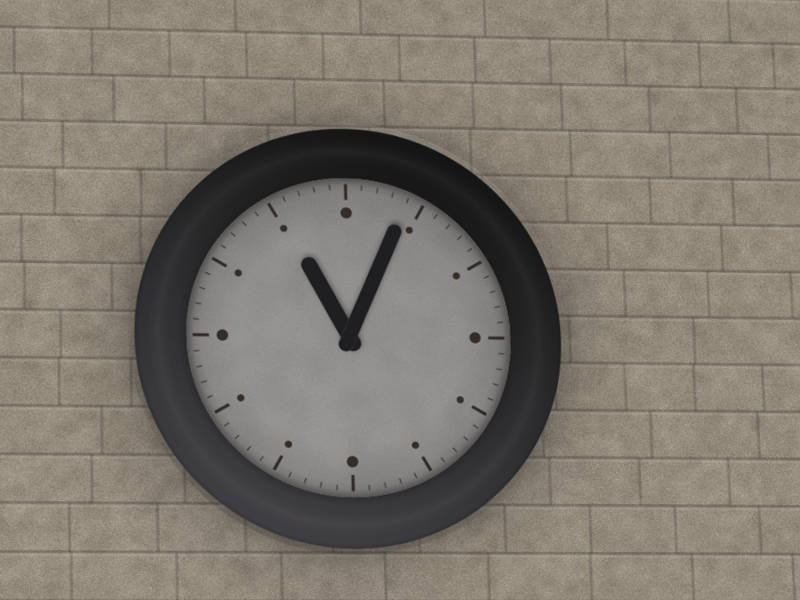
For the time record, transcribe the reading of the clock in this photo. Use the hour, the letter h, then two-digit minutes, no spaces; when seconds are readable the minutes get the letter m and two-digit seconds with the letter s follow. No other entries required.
11h04
